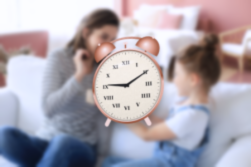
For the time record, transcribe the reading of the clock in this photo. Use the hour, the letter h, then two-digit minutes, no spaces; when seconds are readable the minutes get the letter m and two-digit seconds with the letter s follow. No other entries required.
9h10
